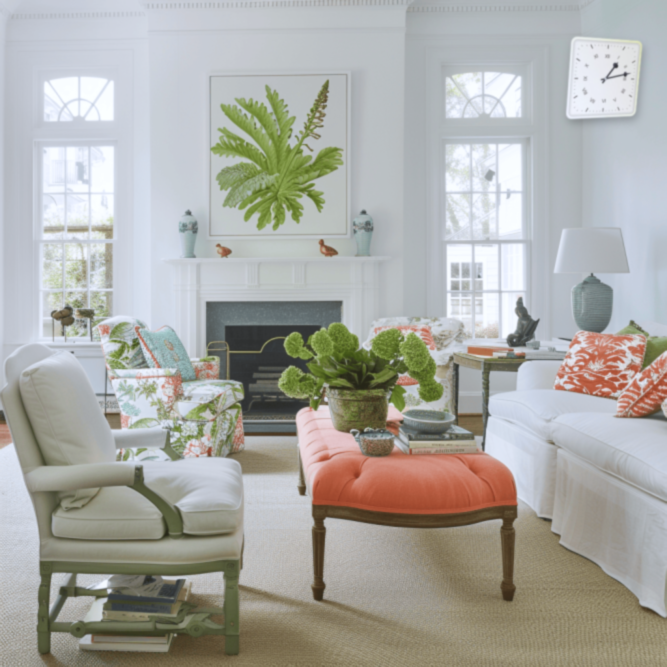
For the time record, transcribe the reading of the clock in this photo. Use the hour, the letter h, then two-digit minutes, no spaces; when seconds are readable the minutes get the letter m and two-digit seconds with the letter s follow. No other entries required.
1h13
